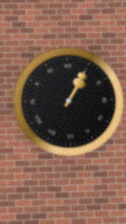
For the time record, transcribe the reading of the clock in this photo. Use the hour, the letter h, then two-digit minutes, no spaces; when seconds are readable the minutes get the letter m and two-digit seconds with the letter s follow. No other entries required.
1h05
